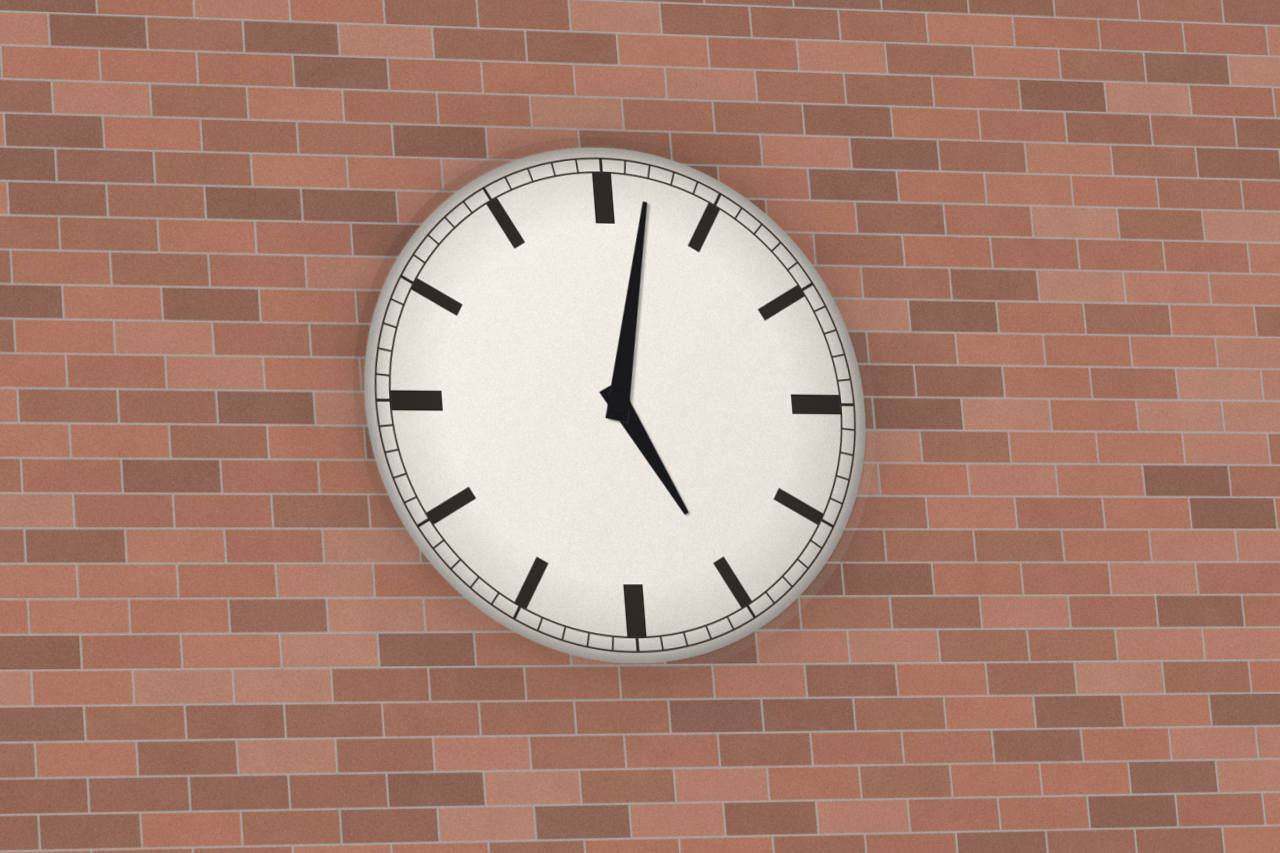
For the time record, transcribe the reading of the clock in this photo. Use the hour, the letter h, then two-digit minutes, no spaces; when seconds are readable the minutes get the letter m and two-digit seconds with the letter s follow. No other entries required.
5h02
